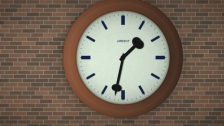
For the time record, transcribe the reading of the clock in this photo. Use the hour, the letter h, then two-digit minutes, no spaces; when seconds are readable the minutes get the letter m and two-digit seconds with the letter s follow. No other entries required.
1h32
